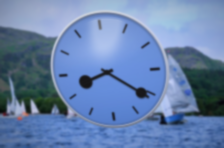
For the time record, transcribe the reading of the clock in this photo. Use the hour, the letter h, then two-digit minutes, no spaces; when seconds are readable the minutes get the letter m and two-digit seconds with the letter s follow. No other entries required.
8h21
